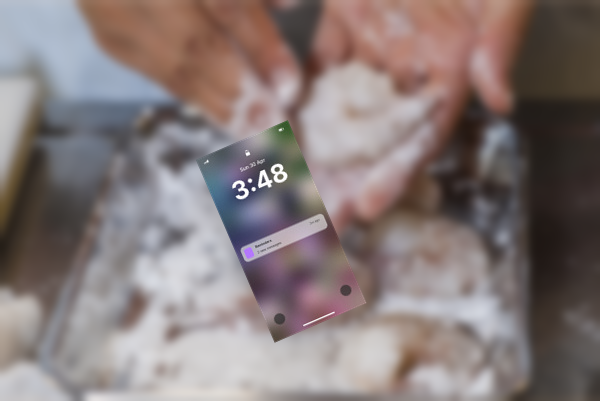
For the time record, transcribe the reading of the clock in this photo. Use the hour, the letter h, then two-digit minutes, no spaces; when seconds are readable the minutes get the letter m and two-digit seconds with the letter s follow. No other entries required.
3h48
